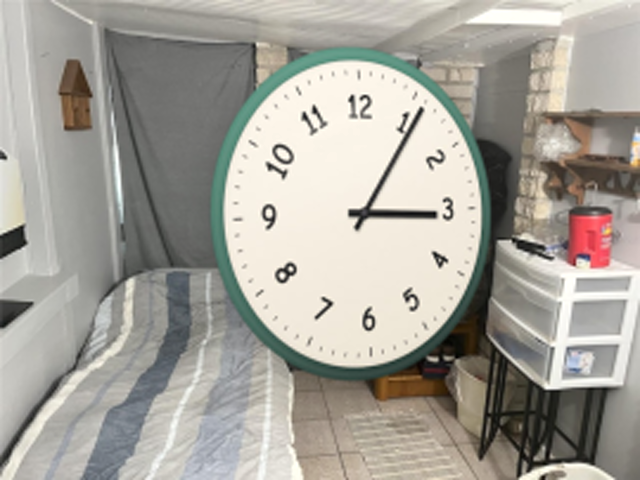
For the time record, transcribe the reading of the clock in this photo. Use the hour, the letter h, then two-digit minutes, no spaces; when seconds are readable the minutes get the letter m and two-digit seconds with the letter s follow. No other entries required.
3h06
